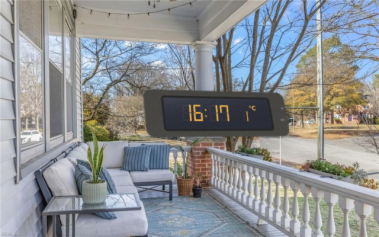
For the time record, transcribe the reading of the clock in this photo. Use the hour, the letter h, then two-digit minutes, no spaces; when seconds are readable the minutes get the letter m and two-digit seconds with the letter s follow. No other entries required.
16h17
